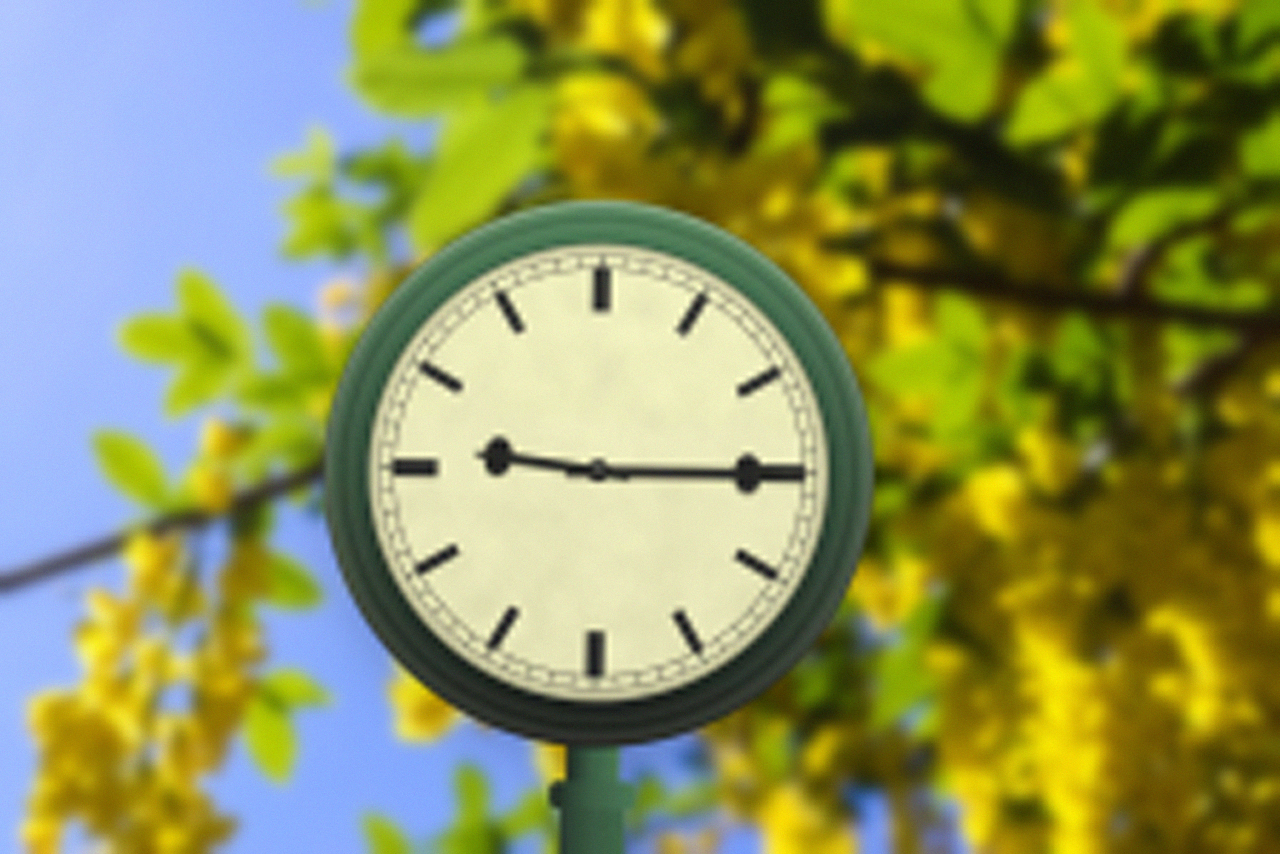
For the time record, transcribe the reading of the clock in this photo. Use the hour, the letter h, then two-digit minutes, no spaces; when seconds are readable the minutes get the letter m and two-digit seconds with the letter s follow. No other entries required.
9h15
